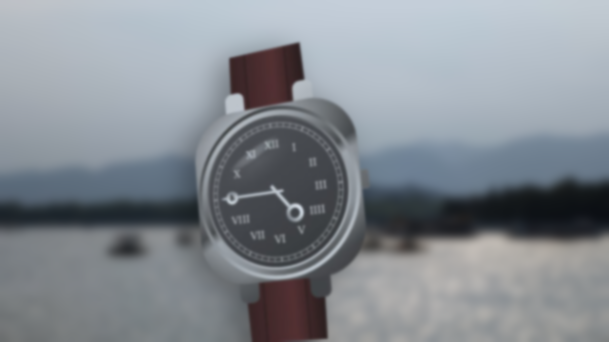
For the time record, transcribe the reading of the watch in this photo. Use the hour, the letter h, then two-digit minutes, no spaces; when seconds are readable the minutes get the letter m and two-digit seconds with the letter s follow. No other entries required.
4h45
